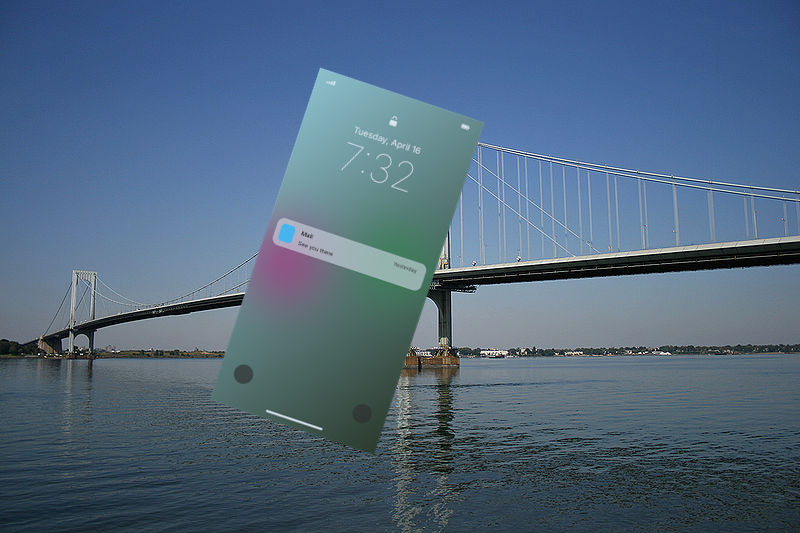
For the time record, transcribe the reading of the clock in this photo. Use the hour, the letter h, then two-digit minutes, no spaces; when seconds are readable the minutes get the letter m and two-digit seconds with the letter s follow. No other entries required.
7h32
